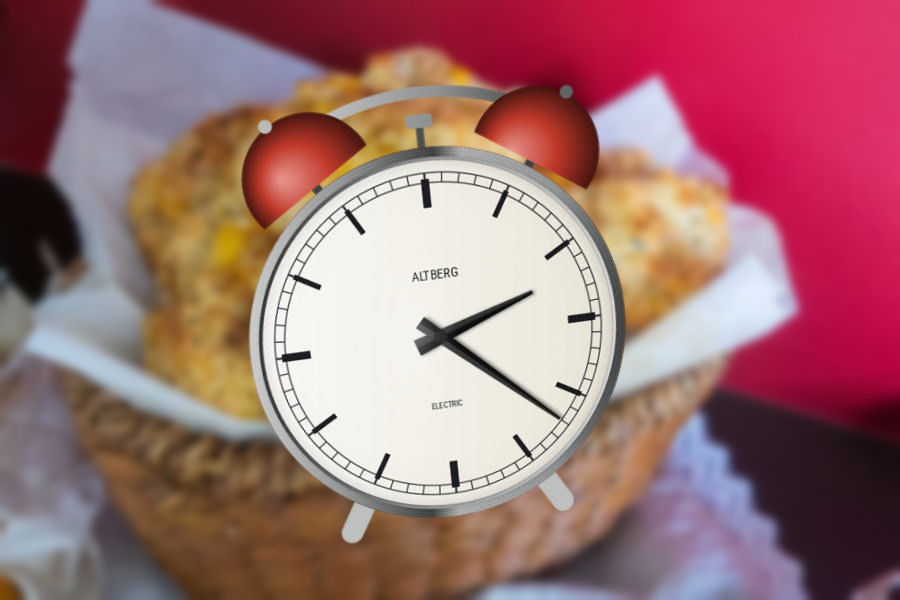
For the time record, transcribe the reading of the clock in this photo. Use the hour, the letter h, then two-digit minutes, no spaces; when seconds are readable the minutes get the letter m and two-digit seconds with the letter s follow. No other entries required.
2h22
